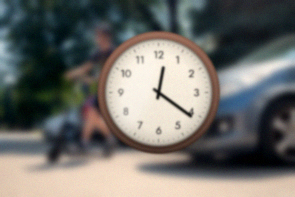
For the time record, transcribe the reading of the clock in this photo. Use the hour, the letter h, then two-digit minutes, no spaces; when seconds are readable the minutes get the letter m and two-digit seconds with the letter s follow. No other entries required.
12h21
